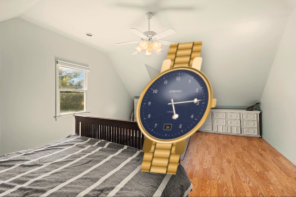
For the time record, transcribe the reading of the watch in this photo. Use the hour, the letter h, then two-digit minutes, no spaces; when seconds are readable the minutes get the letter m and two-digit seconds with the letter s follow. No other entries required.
5h14
